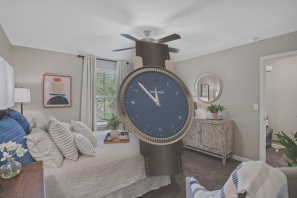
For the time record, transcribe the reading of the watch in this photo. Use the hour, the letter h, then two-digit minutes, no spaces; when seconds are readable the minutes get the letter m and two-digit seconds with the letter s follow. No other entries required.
11h53
